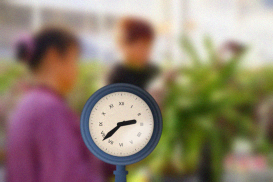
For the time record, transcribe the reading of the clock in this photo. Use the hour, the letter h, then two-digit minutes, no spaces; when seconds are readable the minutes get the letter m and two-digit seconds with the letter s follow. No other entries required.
2h38
